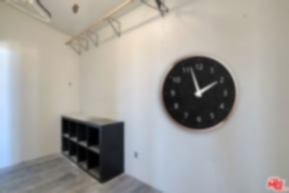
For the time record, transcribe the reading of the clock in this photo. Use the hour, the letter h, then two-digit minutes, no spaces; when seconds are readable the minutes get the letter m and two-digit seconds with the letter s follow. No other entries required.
1h57
